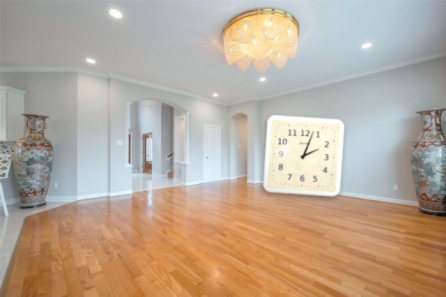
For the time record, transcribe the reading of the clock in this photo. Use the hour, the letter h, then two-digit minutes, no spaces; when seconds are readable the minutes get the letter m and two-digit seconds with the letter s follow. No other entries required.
2h03
